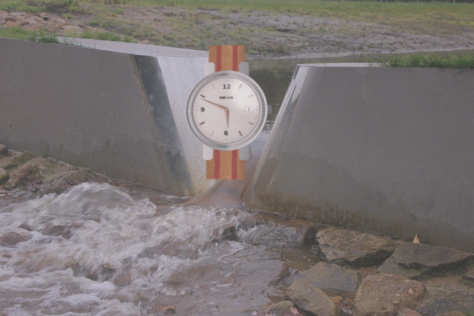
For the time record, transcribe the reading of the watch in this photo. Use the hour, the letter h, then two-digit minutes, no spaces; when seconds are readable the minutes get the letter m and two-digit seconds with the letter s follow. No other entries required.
5h49
